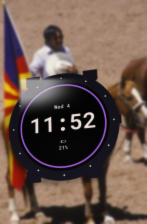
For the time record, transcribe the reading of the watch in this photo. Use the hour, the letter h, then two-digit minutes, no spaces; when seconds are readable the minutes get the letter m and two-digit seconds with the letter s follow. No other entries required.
11h52
